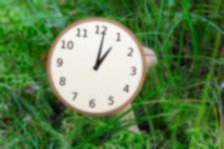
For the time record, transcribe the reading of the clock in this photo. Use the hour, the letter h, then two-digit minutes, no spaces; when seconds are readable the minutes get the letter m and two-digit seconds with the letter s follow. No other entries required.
1h01
